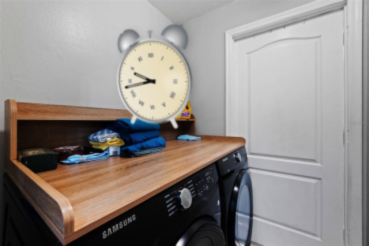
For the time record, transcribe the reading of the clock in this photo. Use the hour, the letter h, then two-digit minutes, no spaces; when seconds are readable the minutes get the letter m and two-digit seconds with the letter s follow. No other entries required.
9h43
